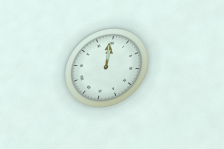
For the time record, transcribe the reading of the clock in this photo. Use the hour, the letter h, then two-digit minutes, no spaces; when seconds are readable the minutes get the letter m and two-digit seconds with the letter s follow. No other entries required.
11h59
